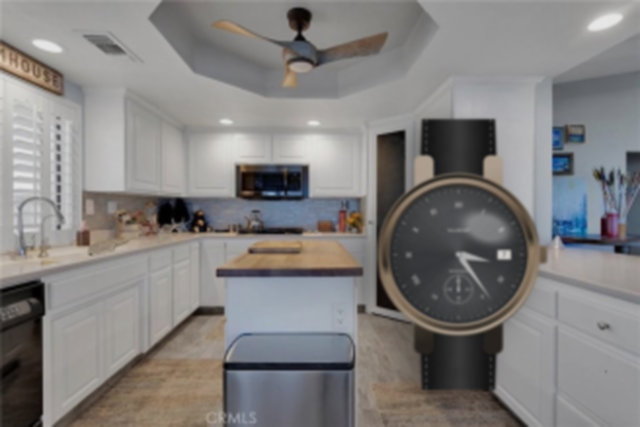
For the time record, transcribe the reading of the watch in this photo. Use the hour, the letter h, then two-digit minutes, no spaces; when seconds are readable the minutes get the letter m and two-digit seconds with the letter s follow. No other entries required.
3h24
